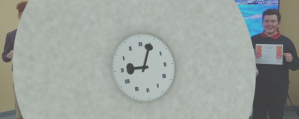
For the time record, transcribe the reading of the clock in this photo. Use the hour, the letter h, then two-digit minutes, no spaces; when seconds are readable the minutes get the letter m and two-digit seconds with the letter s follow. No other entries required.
9h04
